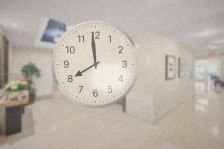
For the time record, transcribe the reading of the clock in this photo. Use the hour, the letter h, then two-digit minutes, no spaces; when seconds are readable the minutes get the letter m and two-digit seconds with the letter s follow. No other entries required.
7h59
